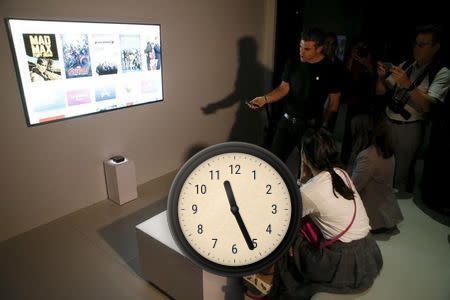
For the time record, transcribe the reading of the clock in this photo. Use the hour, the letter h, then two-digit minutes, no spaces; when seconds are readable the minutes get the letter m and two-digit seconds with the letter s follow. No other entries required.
11h26
